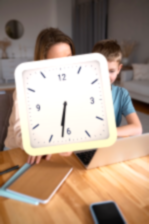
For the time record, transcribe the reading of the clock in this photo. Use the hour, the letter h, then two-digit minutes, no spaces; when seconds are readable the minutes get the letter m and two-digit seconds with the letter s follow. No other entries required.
6h32
